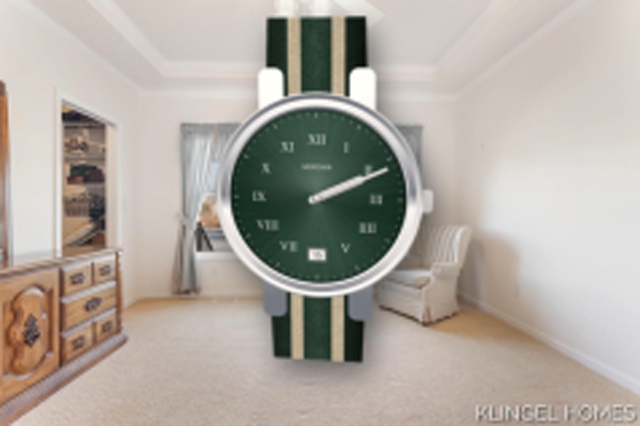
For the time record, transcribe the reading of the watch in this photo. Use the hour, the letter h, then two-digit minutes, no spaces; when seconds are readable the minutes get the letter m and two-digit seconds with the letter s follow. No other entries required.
2h11
